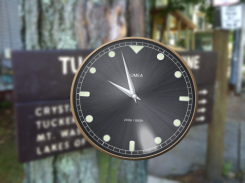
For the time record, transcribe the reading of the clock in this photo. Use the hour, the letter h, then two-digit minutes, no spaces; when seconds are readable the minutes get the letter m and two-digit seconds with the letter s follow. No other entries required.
9h57
